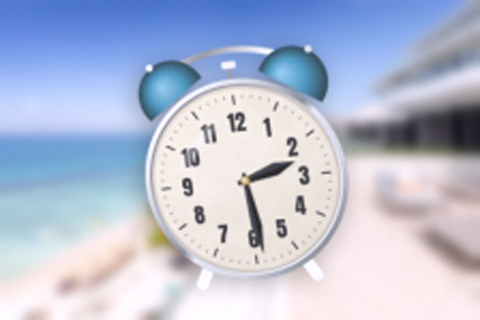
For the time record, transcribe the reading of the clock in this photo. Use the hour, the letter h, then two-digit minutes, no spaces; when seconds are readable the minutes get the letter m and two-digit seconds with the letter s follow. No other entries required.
2h29
